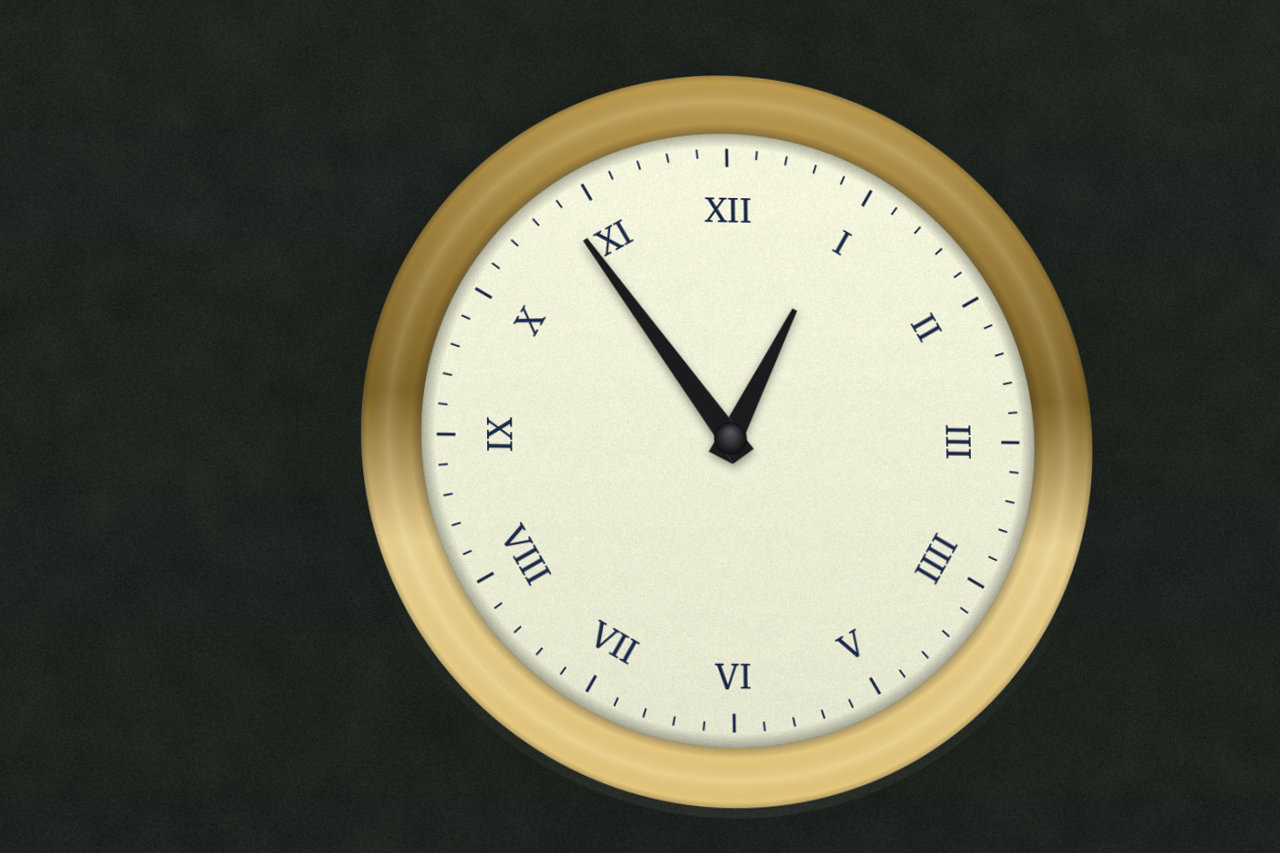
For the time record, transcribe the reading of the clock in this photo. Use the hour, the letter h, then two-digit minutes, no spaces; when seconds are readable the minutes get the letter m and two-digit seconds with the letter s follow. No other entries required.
12h54
